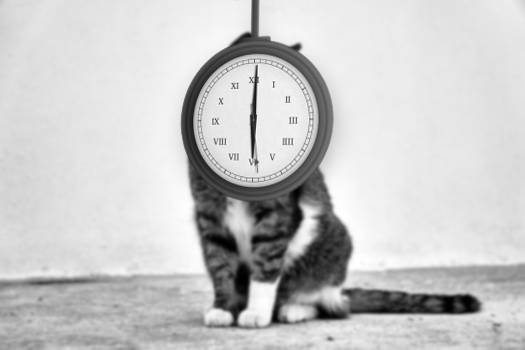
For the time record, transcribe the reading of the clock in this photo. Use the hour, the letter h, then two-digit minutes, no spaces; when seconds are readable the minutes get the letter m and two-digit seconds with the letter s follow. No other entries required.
6h00m29s
